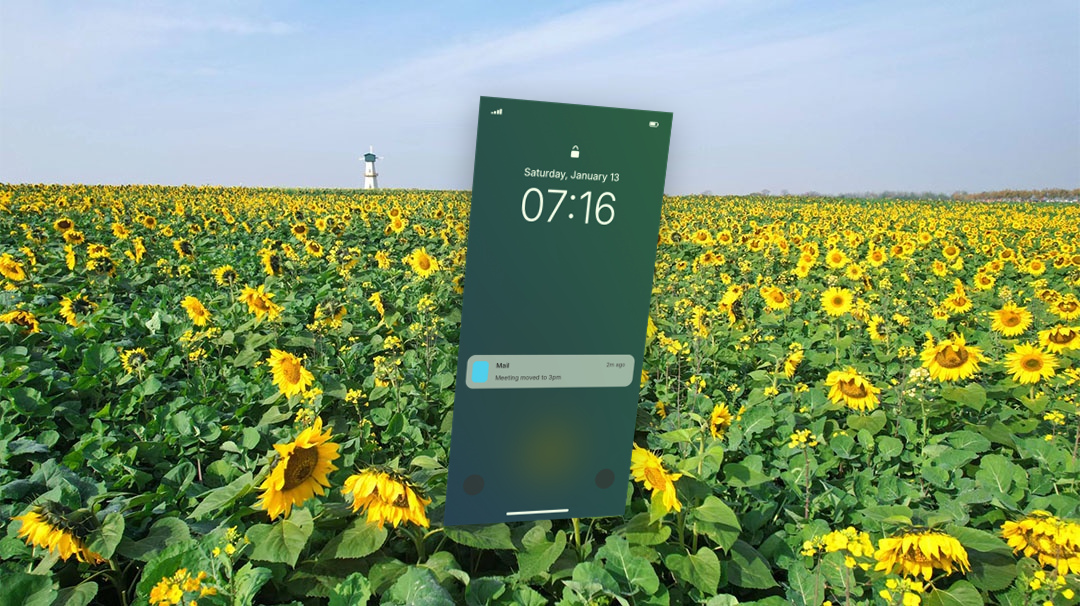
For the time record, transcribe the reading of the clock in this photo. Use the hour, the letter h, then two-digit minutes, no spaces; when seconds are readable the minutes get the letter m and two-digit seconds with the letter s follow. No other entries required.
7h16
